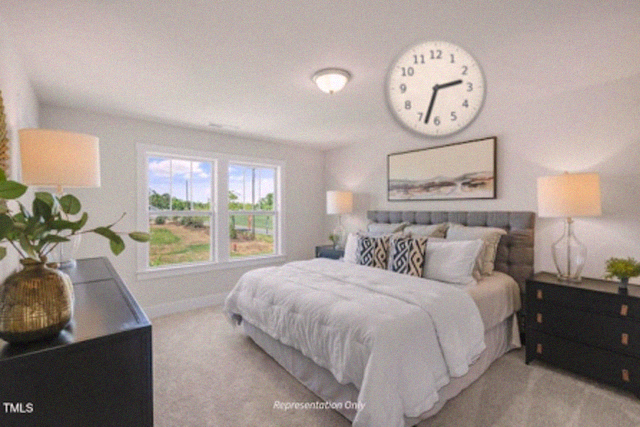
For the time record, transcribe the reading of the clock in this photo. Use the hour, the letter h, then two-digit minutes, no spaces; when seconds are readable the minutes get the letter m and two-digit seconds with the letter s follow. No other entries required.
2h33
